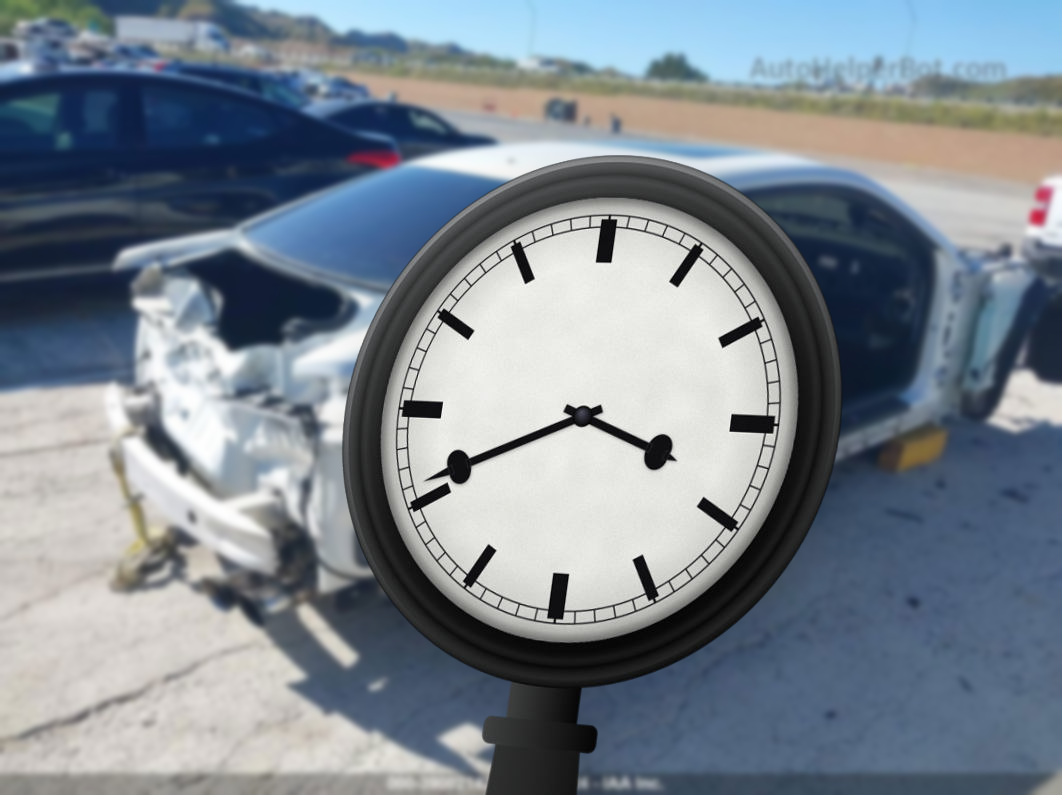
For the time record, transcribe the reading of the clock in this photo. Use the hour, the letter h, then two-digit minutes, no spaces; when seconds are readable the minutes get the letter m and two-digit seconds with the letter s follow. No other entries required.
3h41
